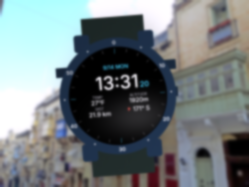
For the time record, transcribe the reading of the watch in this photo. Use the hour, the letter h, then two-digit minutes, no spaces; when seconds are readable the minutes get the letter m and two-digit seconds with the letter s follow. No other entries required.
13h31
